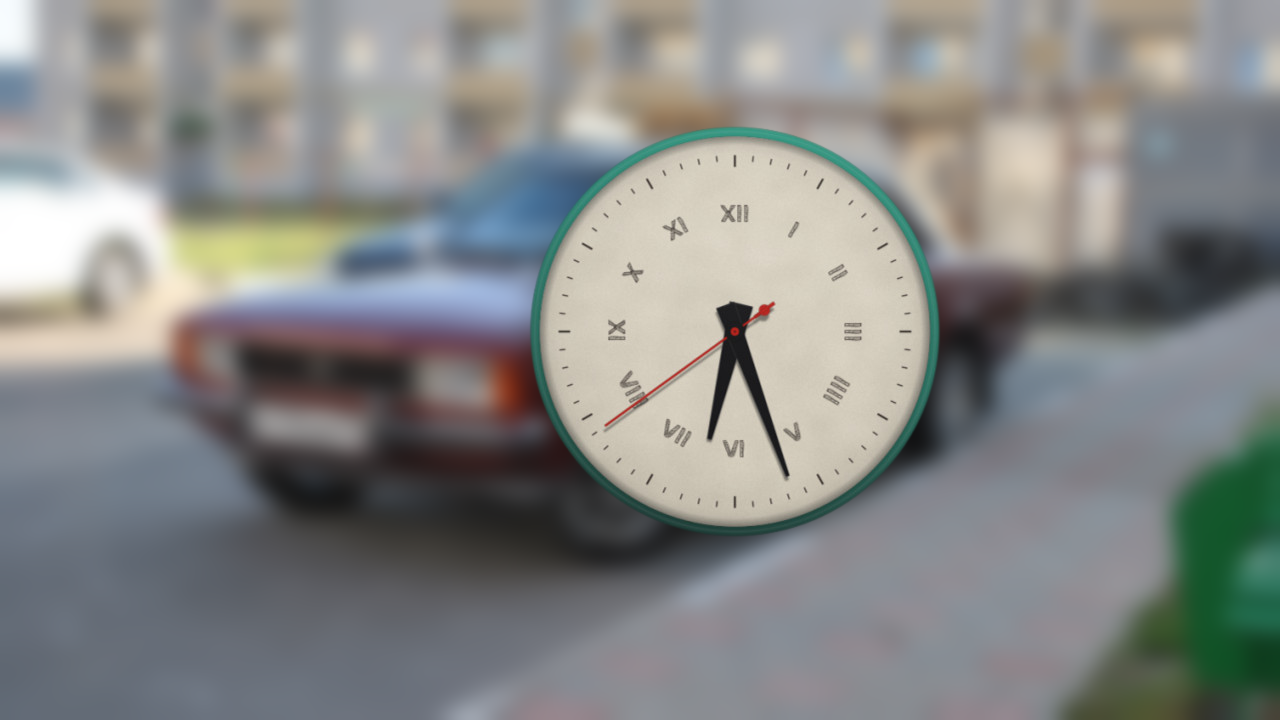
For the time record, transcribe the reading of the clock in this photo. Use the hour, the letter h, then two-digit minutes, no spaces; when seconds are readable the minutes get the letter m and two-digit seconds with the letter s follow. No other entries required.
6h26m39s
